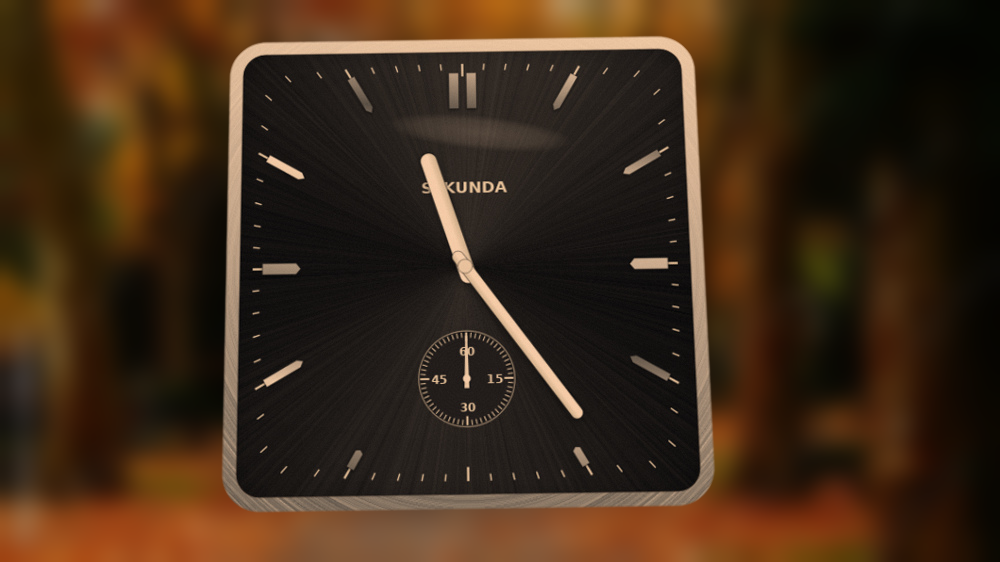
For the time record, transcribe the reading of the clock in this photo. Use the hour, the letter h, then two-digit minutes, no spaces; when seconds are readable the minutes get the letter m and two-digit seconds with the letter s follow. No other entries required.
11h24m00s
